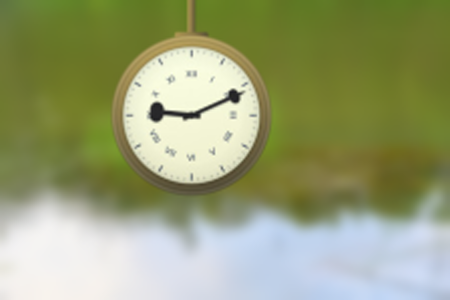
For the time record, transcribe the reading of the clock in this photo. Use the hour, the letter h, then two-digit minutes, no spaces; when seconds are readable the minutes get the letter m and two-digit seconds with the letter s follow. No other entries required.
9h11
